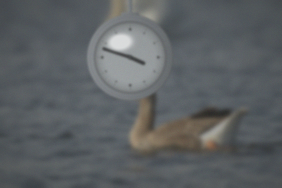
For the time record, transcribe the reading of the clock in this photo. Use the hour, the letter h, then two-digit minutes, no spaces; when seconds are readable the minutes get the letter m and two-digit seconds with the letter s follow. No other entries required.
3h48
